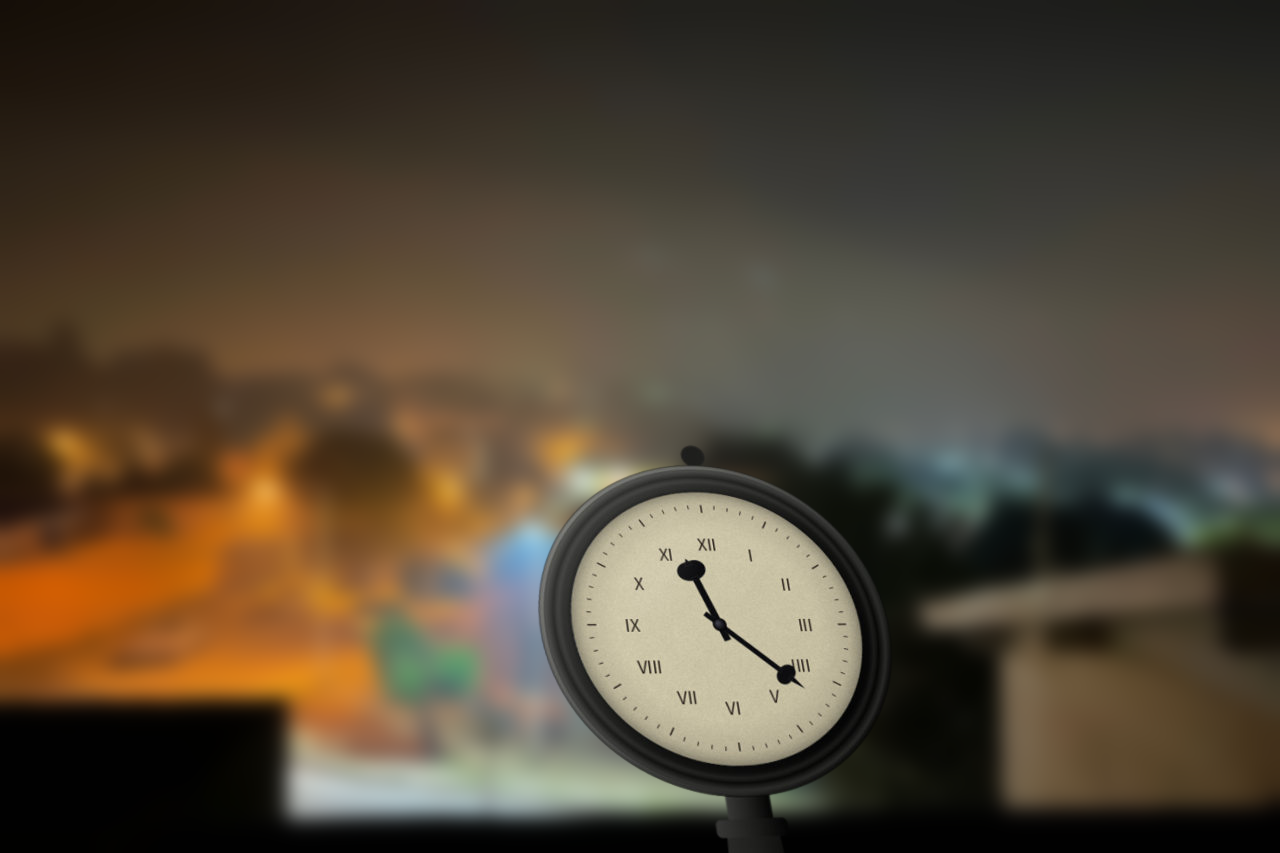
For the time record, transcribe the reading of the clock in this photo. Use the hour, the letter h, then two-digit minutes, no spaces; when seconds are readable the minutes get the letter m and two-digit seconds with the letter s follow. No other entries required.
11h22
